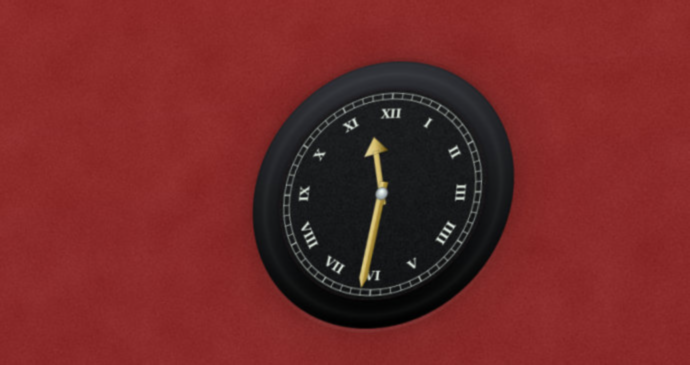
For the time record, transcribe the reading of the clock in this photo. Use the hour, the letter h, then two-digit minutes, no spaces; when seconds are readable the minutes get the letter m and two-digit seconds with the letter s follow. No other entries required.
11h31
